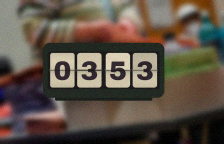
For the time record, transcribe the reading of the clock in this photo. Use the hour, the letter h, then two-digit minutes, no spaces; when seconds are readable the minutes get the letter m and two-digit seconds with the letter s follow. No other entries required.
3h53
